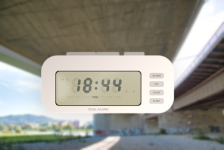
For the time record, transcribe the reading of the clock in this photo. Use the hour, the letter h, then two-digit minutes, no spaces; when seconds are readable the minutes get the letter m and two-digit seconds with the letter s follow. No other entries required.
18h44
